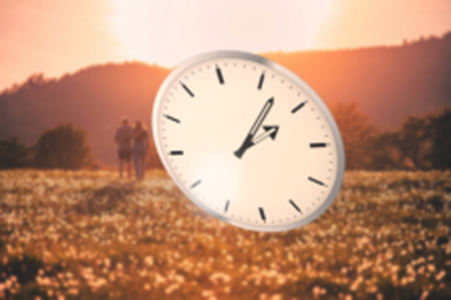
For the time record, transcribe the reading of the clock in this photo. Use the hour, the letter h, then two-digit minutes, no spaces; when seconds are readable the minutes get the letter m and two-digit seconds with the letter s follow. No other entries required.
2h07
